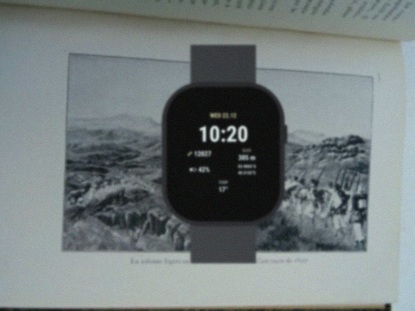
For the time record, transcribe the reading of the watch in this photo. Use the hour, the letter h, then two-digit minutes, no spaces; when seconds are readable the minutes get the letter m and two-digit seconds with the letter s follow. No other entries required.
10h20
